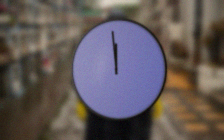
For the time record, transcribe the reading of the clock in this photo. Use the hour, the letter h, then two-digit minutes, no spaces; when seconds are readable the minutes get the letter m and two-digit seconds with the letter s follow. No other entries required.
11h59
